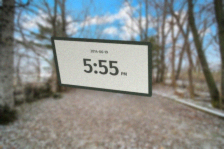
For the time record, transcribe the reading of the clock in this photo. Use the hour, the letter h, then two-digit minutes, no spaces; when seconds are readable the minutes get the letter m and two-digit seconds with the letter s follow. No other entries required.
5h55
